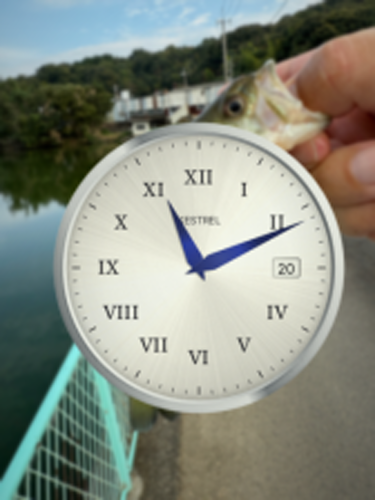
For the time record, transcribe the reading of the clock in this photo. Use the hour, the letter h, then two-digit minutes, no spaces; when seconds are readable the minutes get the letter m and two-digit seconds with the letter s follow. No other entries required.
11h11
